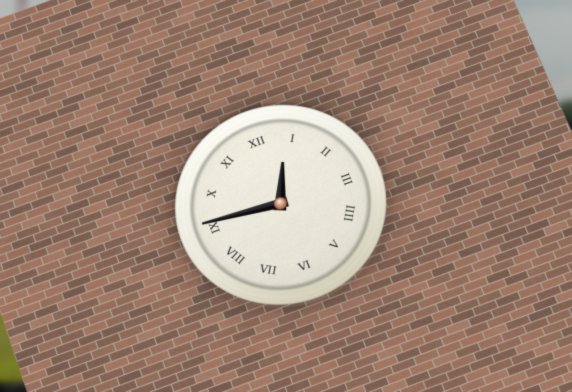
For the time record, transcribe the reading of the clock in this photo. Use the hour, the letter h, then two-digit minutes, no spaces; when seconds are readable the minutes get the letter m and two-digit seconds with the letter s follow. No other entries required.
12h46
